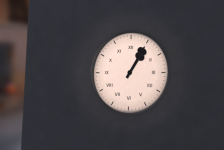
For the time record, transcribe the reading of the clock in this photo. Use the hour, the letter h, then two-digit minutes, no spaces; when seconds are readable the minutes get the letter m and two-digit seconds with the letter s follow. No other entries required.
1h05
